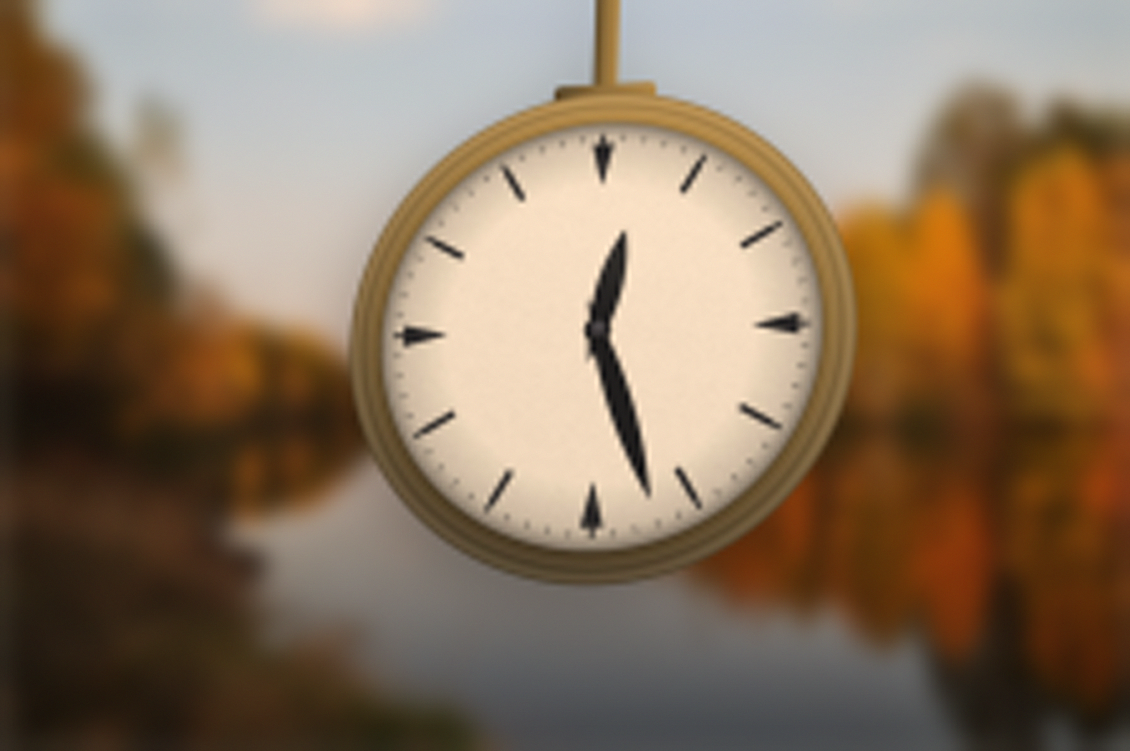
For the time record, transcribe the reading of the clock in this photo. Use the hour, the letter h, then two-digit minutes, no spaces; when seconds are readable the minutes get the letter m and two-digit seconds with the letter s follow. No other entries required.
12h27
